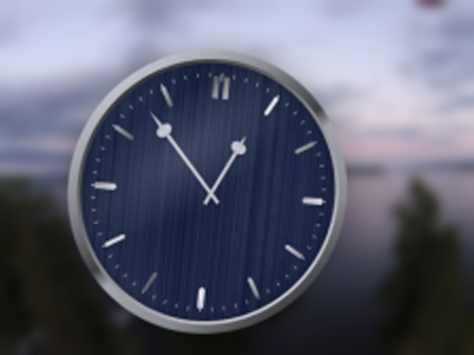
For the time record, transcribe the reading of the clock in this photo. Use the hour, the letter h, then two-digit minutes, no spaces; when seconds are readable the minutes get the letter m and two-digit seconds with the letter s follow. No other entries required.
12h53
